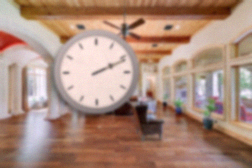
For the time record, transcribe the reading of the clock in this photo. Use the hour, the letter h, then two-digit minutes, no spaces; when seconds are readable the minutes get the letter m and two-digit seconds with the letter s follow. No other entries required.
2h11
